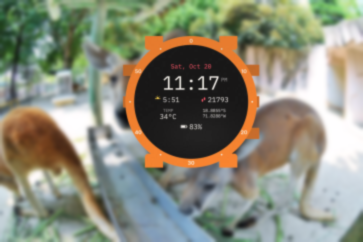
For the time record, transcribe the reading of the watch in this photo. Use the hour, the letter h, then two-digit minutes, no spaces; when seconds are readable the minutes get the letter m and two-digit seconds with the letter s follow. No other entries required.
11h17
